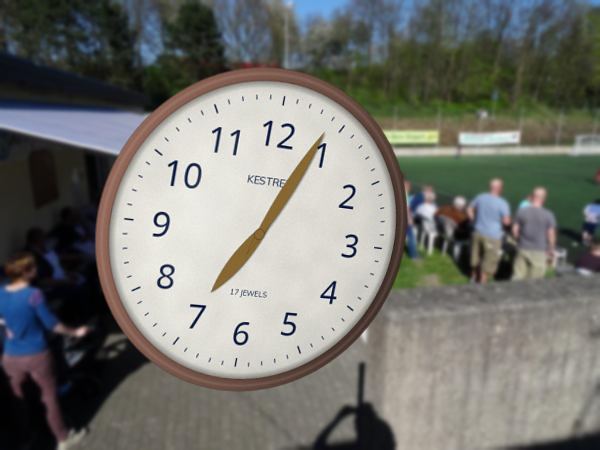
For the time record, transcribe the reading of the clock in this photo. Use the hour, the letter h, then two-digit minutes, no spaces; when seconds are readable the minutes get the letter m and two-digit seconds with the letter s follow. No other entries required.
7h04
